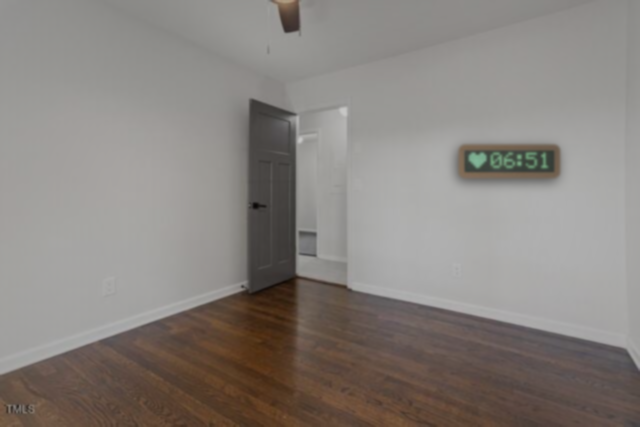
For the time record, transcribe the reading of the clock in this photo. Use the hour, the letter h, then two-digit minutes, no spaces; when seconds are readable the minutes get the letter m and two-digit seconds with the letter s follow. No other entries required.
6h51
